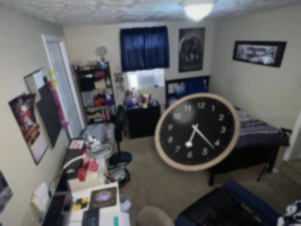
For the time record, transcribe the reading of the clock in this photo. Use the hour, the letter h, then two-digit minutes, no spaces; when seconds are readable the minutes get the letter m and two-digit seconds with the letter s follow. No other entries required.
6h22
